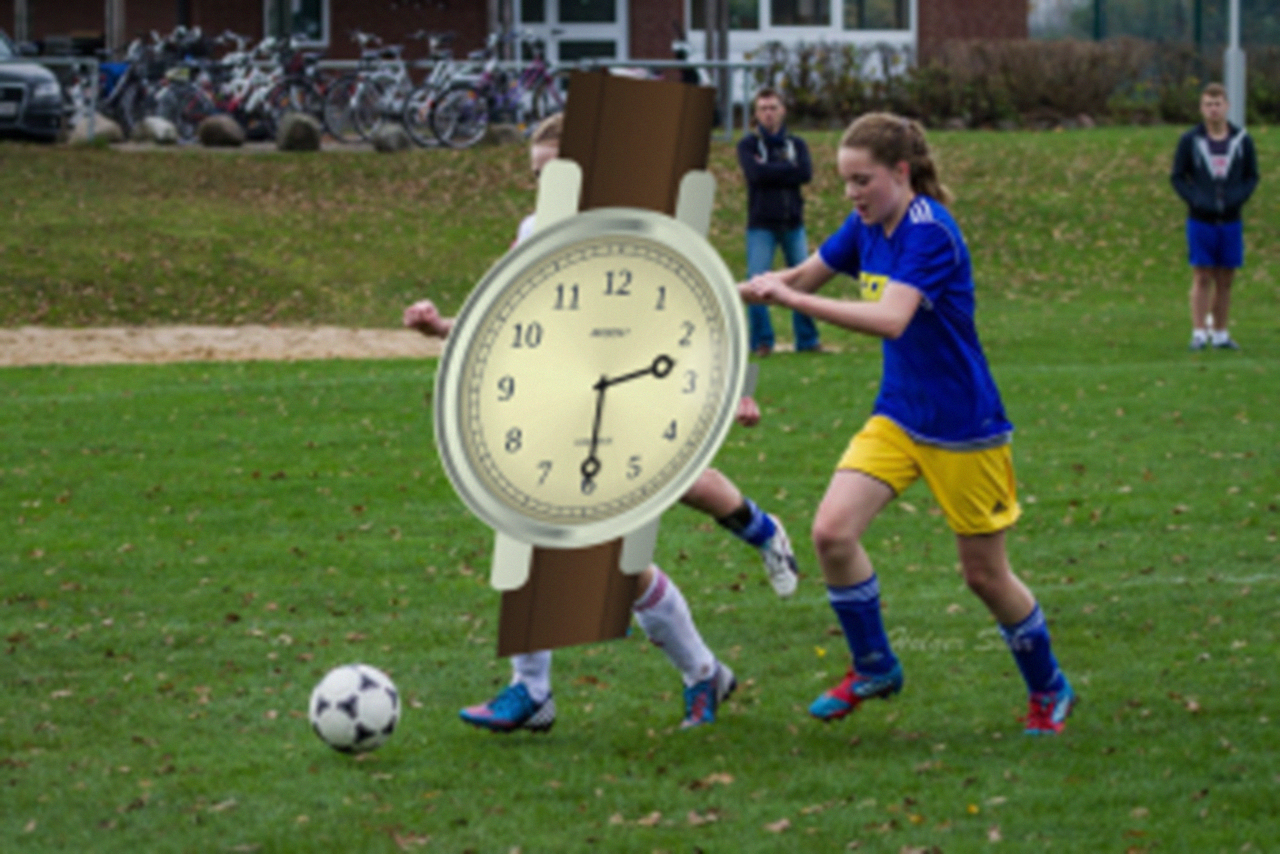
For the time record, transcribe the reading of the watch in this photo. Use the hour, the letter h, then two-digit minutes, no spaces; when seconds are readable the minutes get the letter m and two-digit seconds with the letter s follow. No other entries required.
2h30
